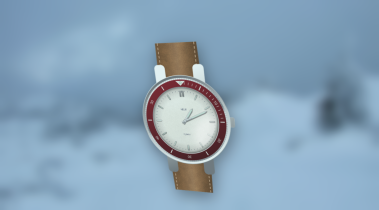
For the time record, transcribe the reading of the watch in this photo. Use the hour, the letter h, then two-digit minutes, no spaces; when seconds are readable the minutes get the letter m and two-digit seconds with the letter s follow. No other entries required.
1h11
